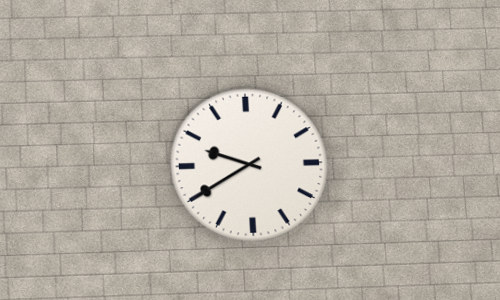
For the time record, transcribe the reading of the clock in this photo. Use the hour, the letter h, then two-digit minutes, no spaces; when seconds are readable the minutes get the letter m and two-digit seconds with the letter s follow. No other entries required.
9h40
